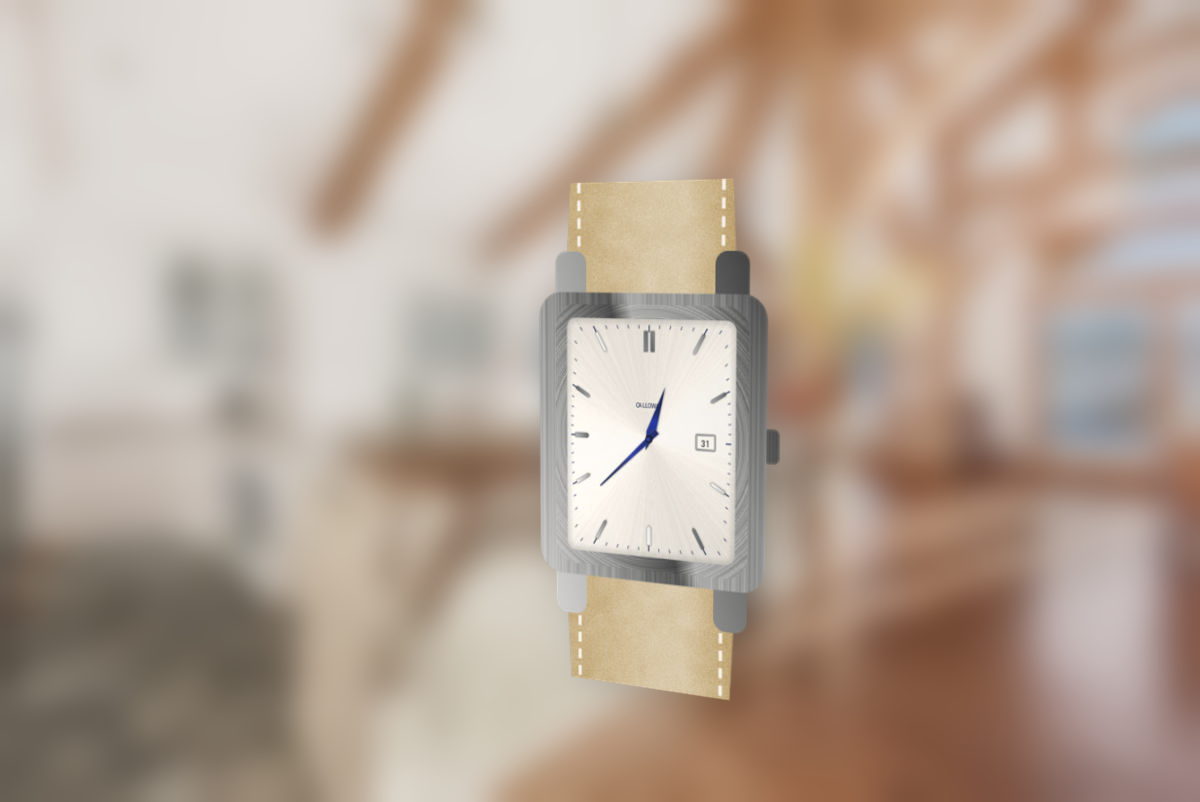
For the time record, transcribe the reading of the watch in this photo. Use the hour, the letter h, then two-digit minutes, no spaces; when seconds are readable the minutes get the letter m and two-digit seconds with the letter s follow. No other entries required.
12h38
